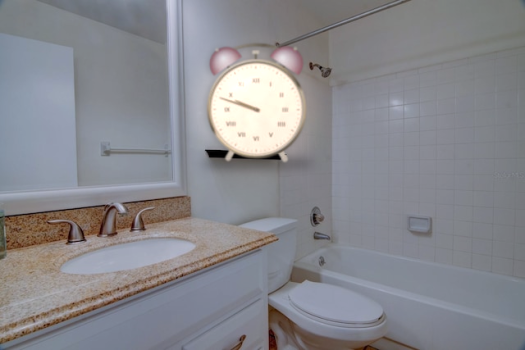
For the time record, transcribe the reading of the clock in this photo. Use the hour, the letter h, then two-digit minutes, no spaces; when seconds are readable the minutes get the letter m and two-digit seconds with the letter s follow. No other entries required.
9h48
